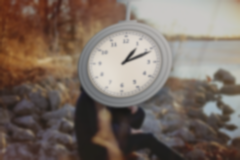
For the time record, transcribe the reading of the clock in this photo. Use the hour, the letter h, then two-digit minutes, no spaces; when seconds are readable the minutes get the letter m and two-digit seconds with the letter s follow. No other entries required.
1h11
